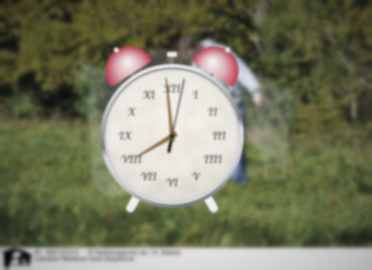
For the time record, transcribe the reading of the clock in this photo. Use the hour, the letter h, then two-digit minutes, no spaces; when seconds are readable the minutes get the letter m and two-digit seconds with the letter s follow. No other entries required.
7h59m02s
